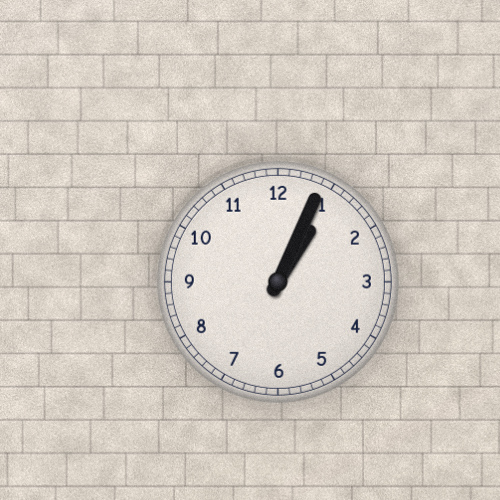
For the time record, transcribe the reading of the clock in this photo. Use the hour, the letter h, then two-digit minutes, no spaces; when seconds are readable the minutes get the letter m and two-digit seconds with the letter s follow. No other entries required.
1h04
